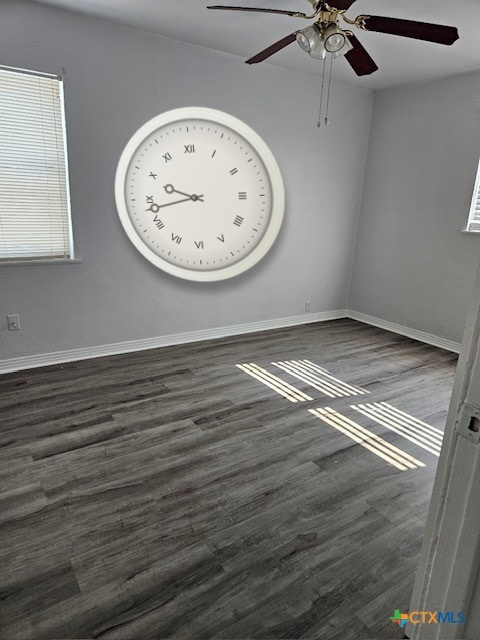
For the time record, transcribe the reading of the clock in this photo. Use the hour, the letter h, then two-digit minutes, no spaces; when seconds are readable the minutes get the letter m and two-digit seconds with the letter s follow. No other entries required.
9h43
